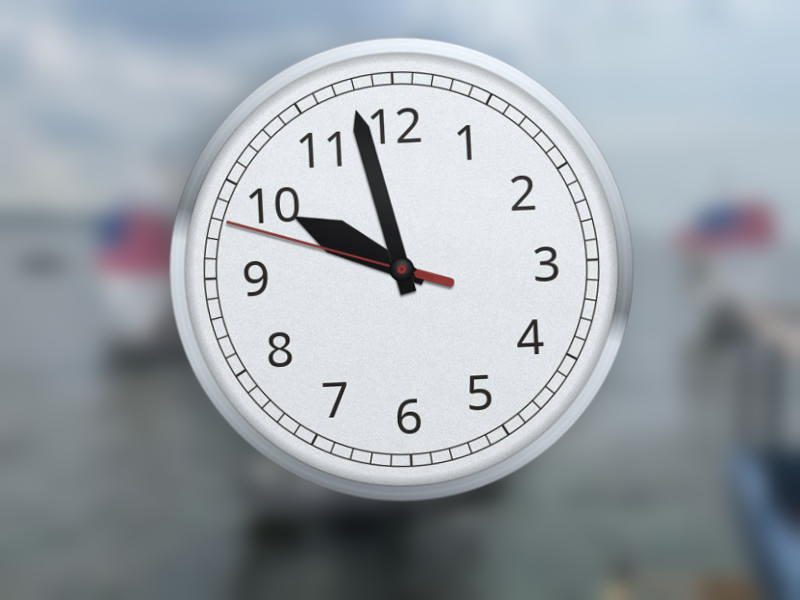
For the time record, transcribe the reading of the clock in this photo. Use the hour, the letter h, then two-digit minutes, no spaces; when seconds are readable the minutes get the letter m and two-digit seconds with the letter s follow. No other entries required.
9h57m48s
